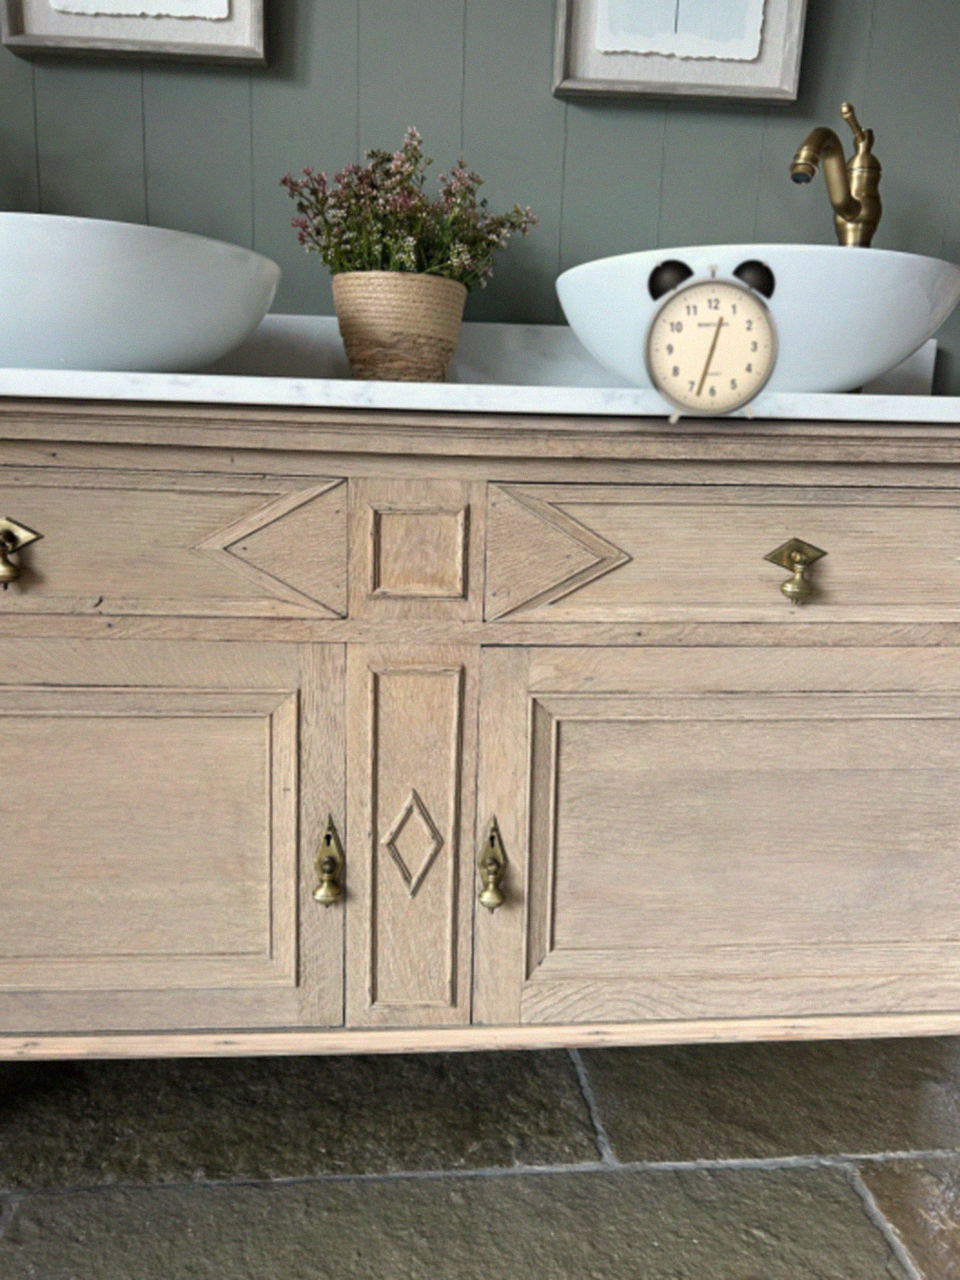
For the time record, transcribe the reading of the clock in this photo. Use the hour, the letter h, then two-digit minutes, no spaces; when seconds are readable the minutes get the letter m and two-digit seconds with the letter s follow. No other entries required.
12h33
